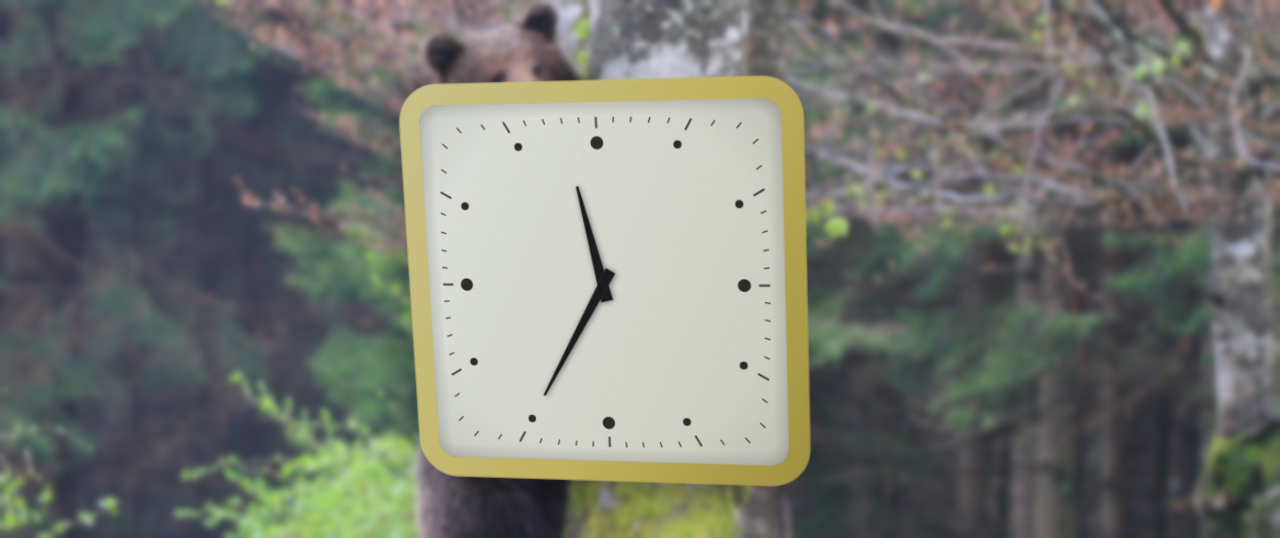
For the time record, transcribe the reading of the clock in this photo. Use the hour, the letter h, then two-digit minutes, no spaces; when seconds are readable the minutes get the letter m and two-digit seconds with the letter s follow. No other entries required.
11h35
